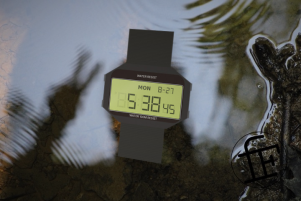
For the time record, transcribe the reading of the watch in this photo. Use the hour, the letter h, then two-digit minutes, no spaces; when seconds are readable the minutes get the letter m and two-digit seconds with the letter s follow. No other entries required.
5h38m45s
